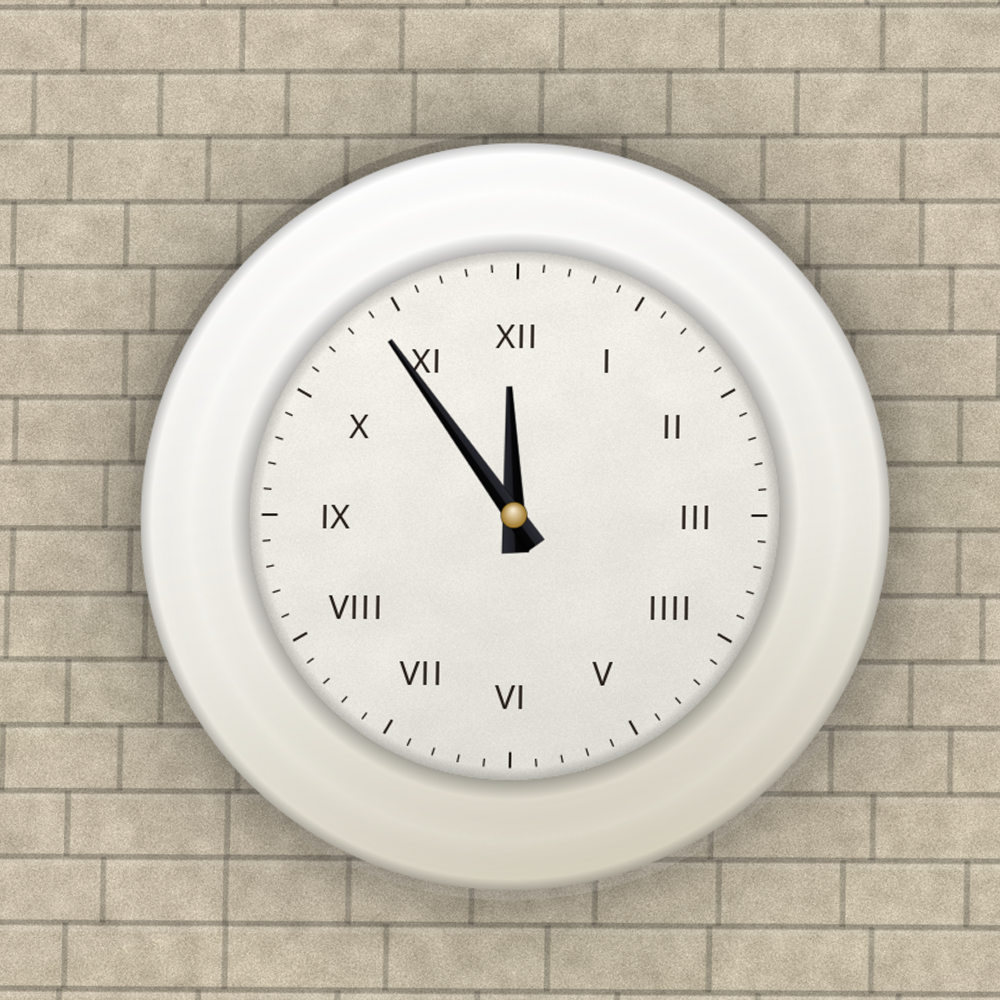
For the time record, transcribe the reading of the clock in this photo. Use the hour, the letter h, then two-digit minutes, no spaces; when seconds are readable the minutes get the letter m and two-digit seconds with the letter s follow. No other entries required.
11h54
